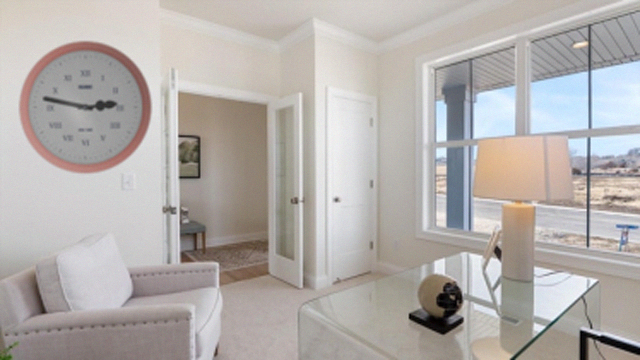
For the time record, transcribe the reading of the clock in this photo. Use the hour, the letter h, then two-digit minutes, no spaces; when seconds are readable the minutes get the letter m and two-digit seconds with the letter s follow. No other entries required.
2h47
